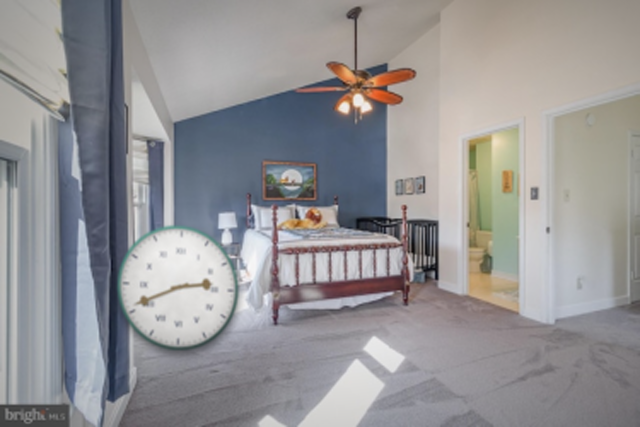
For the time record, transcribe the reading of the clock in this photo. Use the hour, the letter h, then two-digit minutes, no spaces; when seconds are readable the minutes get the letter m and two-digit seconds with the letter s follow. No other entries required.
2h41
